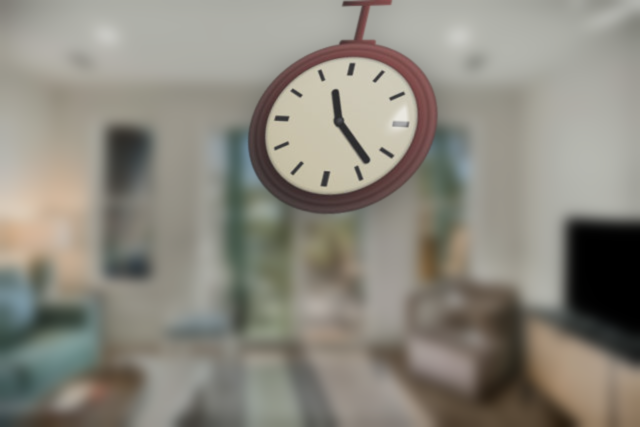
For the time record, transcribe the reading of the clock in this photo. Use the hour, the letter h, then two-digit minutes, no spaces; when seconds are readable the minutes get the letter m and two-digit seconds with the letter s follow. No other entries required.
11h23
